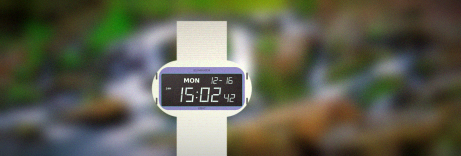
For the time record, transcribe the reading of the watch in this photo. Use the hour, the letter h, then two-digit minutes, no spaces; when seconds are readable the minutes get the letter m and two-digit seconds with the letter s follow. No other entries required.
15h02m42s
